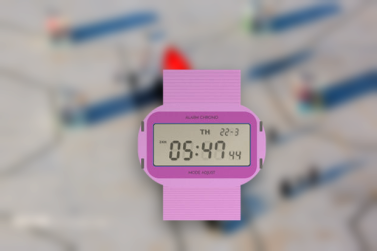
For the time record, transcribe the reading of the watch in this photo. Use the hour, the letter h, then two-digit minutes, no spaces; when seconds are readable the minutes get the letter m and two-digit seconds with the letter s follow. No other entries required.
5h47m44s
